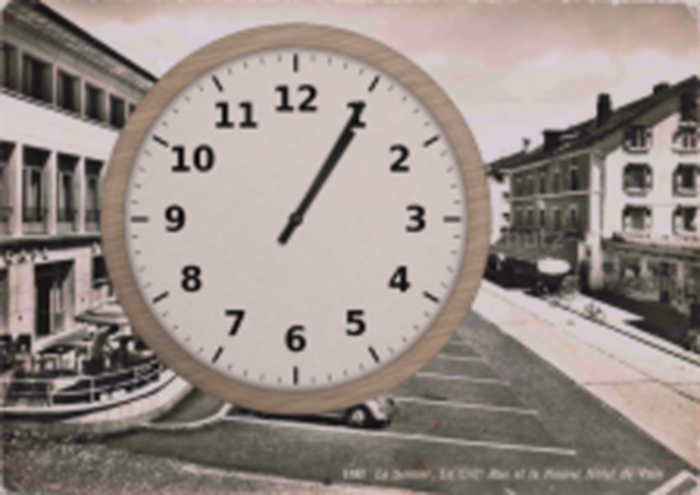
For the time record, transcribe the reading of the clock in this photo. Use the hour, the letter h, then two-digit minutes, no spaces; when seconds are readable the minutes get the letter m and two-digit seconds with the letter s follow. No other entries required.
1h05
